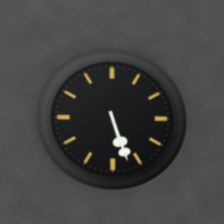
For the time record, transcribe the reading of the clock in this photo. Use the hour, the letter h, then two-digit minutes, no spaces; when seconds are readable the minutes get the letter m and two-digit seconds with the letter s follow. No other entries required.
5h27
